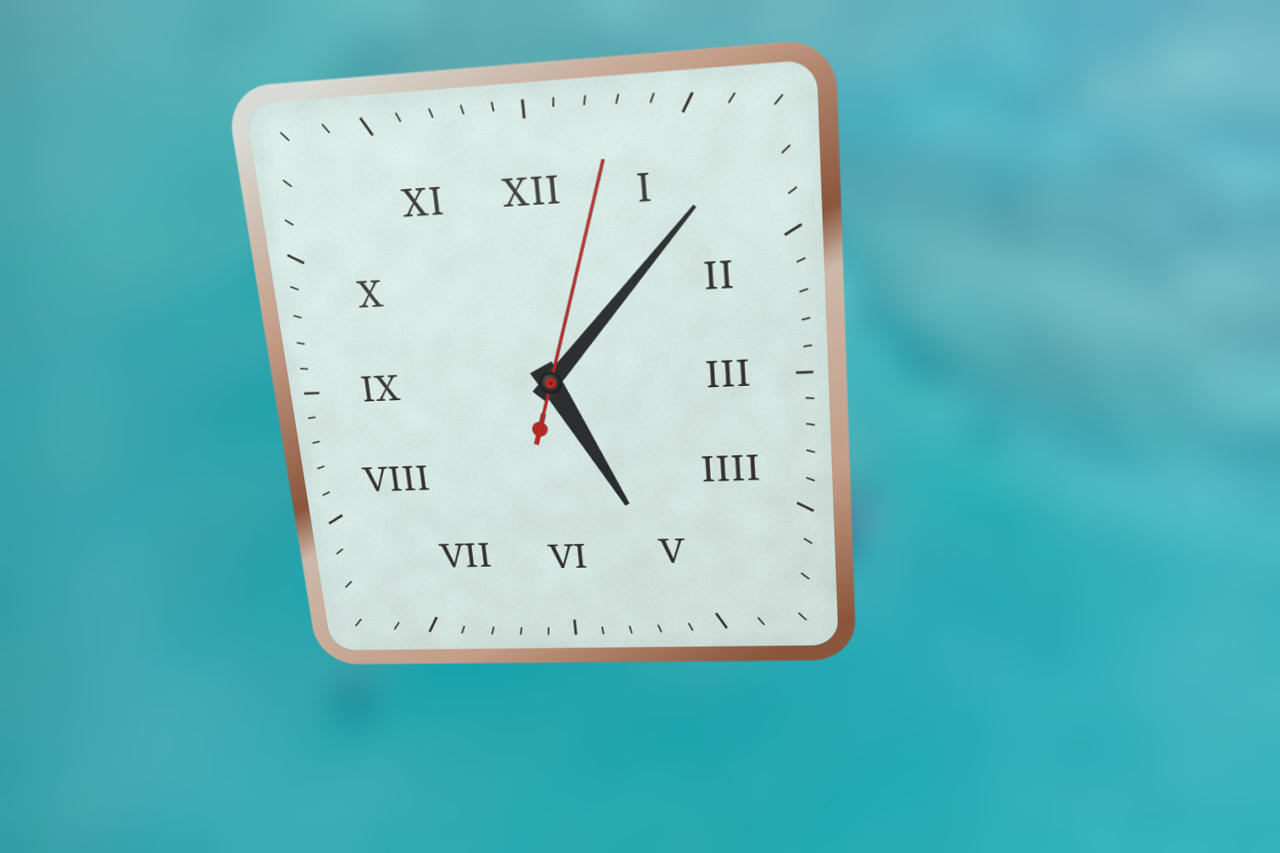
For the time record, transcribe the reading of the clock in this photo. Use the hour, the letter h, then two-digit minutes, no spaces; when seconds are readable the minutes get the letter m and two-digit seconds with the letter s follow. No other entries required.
5h07m03s
